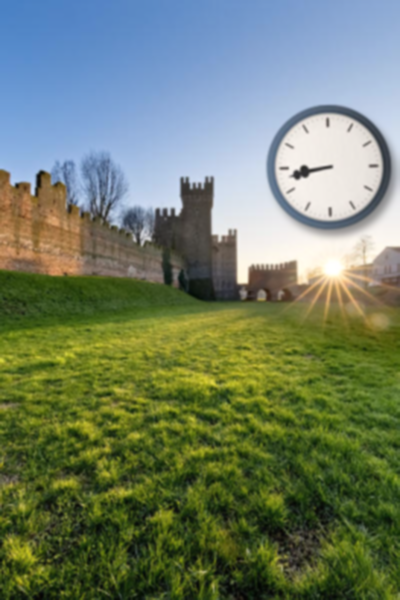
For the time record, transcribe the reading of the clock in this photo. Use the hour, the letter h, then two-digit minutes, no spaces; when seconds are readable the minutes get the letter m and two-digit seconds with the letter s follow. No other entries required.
8h43
